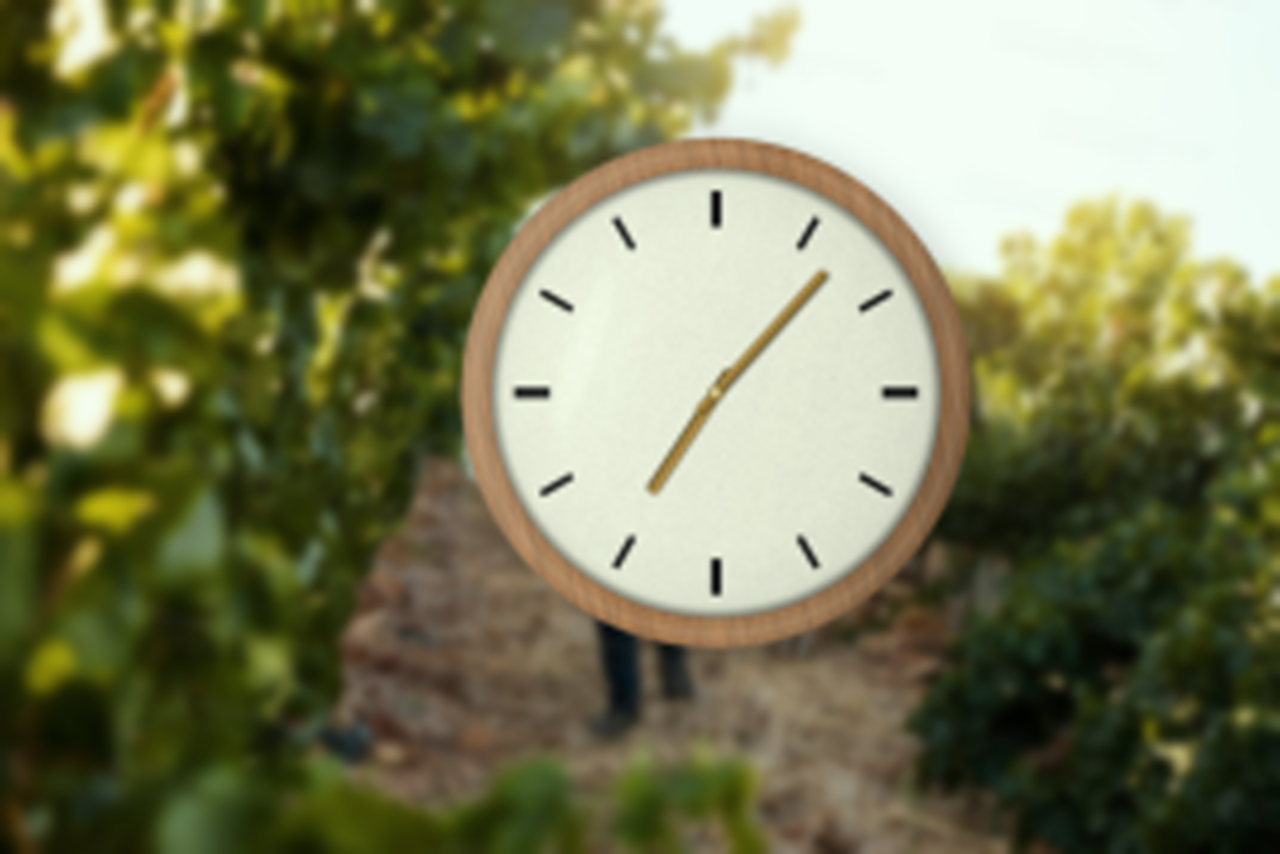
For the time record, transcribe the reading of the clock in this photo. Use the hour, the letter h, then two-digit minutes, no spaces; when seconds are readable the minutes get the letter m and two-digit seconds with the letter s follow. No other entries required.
7h07
